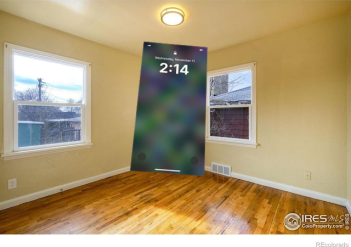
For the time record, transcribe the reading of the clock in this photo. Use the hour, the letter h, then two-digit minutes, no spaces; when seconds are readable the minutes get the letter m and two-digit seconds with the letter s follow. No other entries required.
2h14
